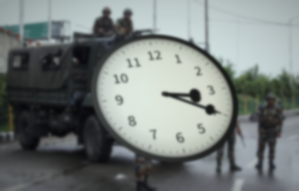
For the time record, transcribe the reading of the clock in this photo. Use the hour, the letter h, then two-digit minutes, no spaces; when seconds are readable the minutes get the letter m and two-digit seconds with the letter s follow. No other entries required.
3h20
